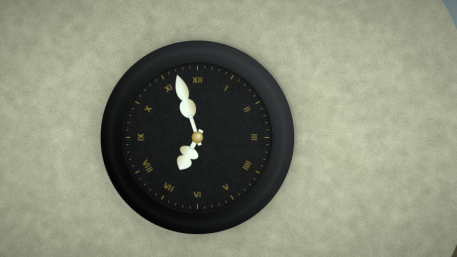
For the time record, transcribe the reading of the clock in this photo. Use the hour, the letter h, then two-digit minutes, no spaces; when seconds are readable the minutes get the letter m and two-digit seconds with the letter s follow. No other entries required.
6h57
